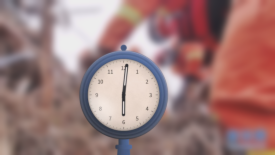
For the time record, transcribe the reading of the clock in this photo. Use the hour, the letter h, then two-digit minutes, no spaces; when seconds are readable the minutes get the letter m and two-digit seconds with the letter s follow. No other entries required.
6h01
